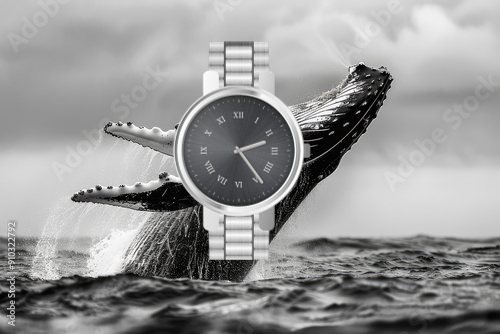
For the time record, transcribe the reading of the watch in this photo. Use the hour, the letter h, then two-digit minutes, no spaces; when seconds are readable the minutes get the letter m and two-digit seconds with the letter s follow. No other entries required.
2h24
